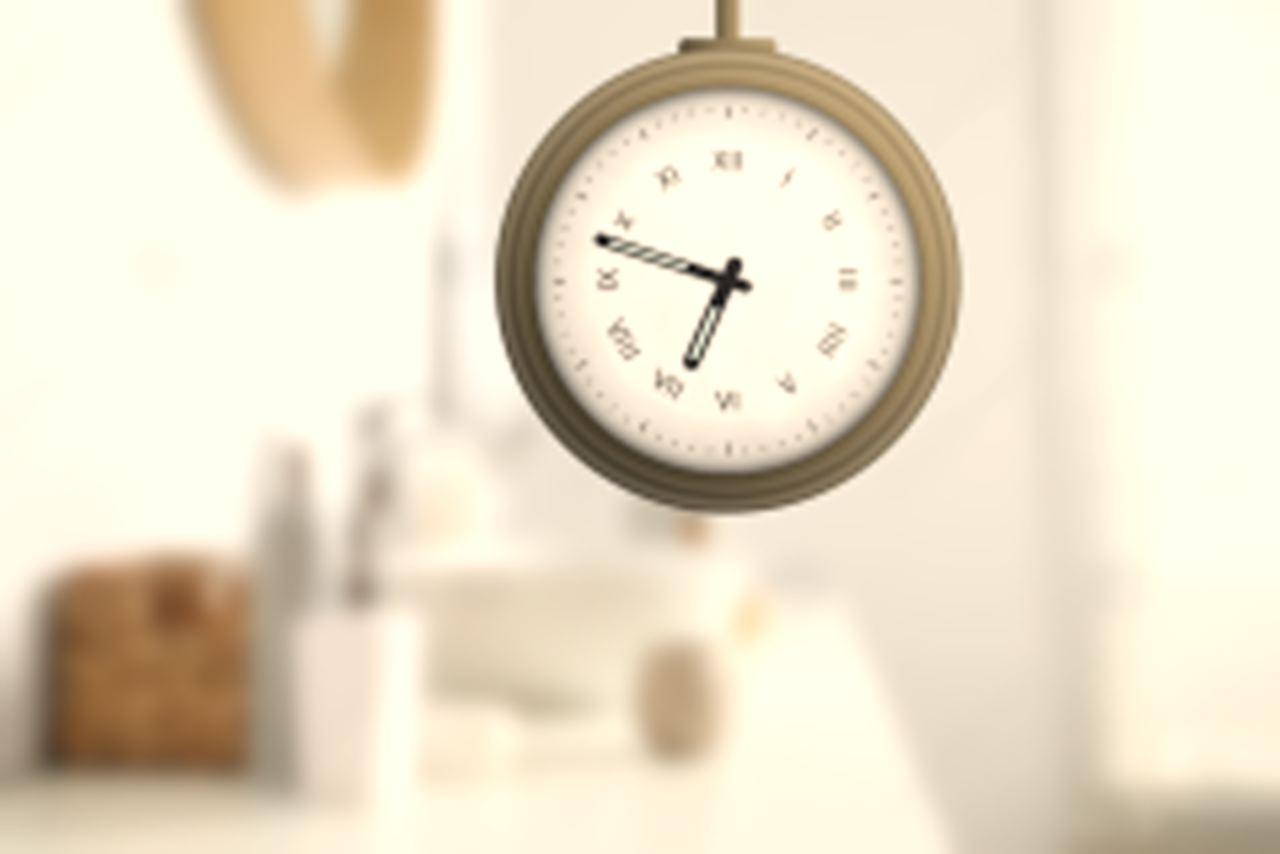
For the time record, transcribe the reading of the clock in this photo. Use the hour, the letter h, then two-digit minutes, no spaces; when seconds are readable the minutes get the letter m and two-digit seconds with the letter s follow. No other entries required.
6h48
